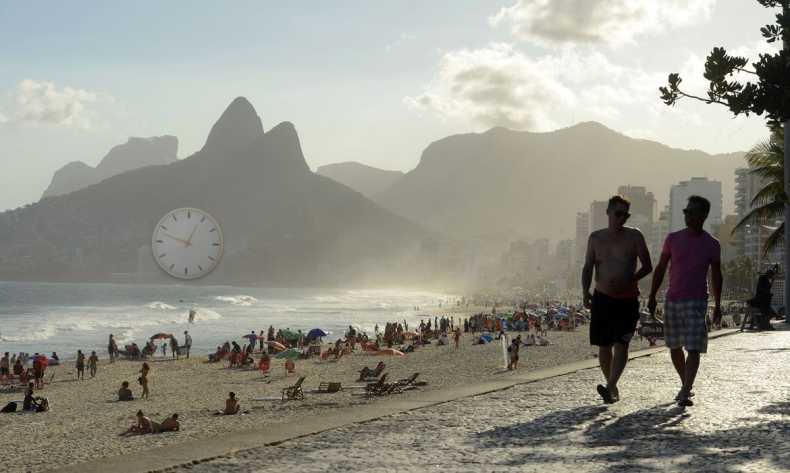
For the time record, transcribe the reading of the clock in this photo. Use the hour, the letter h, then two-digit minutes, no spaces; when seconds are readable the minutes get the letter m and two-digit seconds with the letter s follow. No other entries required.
12h48
